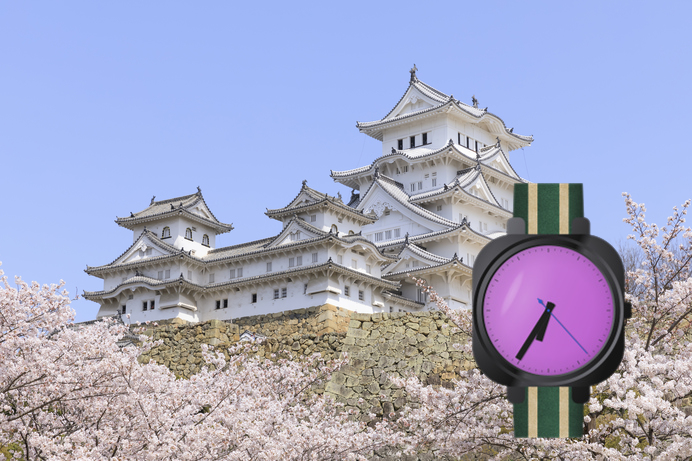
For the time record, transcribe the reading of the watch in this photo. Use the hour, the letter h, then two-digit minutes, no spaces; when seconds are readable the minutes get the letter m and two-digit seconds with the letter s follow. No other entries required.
6h35m23s
